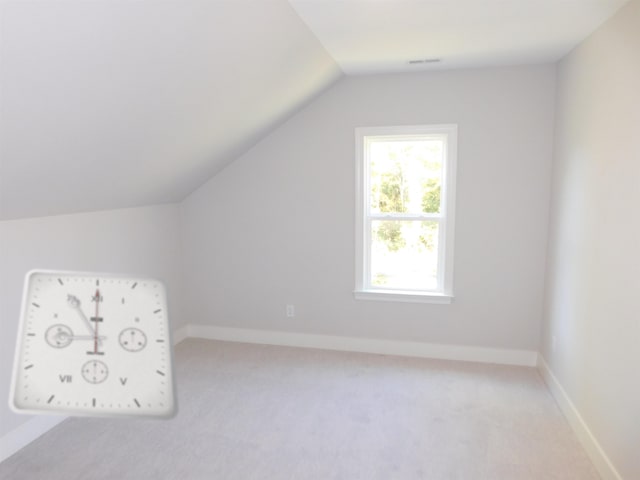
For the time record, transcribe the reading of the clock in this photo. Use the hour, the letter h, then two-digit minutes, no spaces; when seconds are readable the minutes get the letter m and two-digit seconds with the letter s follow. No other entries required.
8h55
